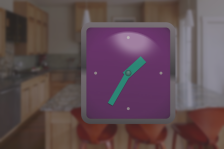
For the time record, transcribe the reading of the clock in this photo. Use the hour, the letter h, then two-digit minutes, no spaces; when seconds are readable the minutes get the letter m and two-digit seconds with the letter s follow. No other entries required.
1h35
